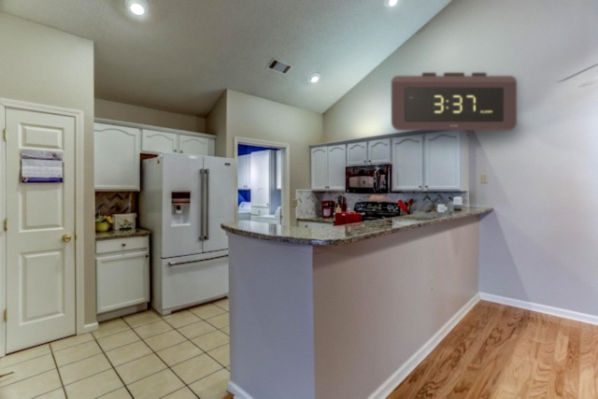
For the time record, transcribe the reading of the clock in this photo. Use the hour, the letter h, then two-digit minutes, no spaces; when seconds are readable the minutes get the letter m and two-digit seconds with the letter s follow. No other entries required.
3h37
